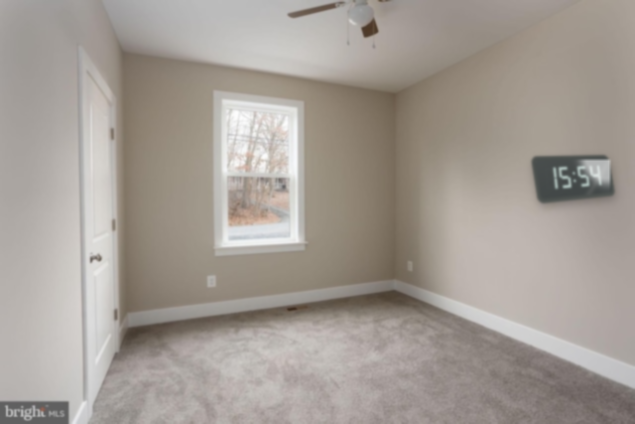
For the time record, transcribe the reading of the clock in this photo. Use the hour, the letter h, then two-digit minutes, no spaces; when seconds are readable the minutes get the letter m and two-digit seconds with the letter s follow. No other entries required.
15h54
